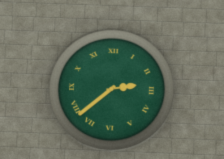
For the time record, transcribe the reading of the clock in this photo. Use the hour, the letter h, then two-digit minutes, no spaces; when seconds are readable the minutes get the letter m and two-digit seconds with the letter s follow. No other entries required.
2h38
